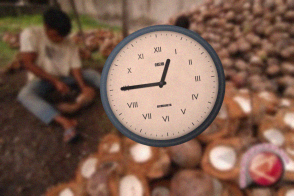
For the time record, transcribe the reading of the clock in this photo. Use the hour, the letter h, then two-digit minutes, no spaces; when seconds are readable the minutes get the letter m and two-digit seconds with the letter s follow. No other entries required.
12h45
